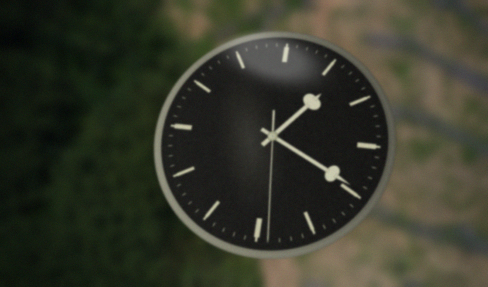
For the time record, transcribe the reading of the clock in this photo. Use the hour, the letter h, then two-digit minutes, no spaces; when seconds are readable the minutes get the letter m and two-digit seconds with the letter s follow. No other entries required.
1h19m29s
